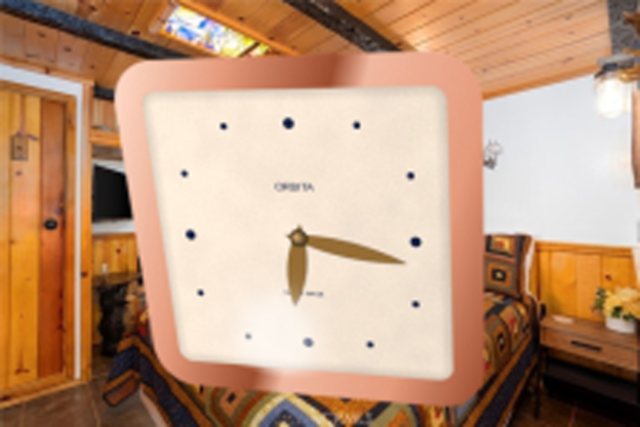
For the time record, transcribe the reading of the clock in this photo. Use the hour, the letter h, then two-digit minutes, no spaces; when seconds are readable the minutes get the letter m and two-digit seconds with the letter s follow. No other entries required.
6h17
